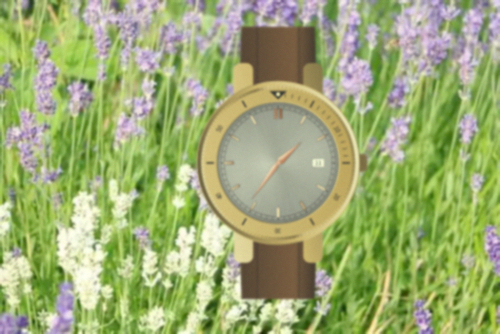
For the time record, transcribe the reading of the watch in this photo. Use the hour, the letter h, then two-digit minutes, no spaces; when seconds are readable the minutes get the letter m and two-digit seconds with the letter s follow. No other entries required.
1h36
